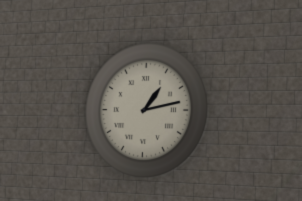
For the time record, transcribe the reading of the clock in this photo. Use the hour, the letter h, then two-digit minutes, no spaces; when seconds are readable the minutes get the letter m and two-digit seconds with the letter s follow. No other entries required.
1h13
